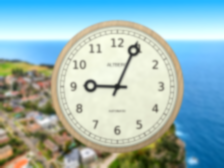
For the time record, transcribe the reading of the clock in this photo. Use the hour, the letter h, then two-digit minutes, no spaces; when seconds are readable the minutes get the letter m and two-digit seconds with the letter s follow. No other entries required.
9h04
